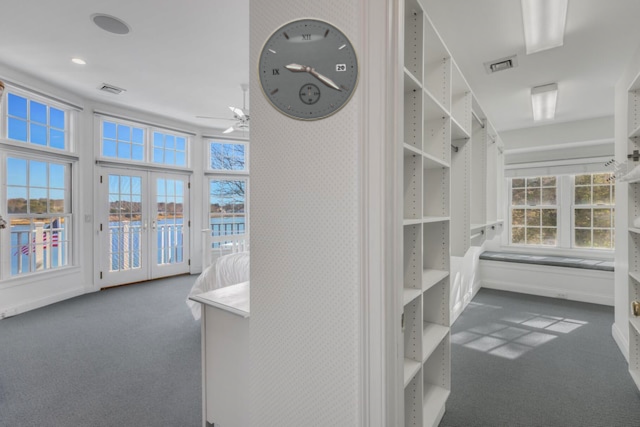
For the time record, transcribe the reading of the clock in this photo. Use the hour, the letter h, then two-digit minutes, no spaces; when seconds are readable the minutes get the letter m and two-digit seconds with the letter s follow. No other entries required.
9h21
